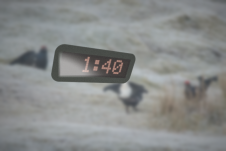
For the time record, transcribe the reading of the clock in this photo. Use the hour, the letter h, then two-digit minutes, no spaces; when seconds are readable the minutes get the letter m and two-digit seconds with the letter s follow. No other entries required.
1h40
